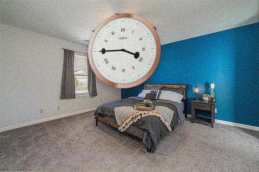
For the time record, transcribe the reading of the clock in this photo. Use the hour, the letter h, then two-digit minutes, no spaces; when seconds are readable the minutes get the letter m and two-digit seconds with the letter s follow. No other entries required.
3h45
